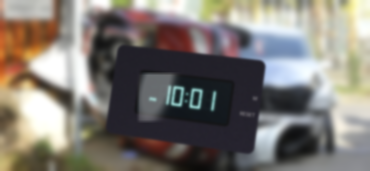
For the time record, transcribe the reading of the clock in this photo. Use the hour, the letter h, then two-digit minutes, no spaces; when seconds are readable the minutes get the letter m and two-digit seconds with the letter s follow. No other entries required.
10h01
